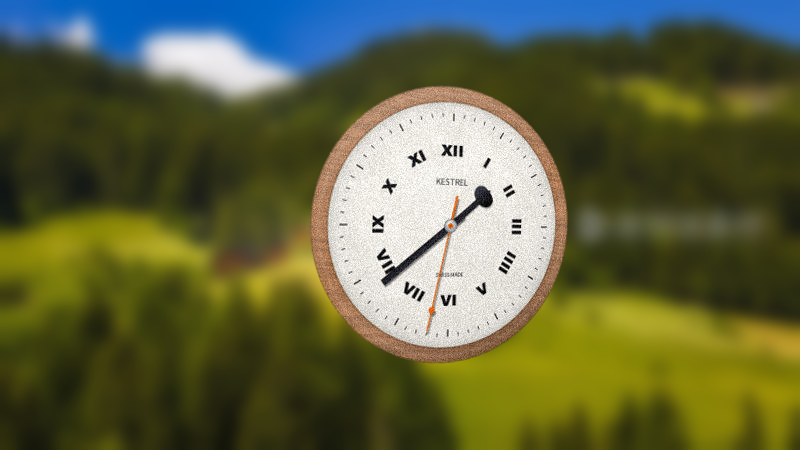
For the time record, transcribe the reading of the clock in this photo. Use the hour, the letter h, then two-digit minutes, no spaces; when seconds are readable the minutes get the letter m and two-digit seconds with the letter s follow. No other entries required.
1h38m32s
